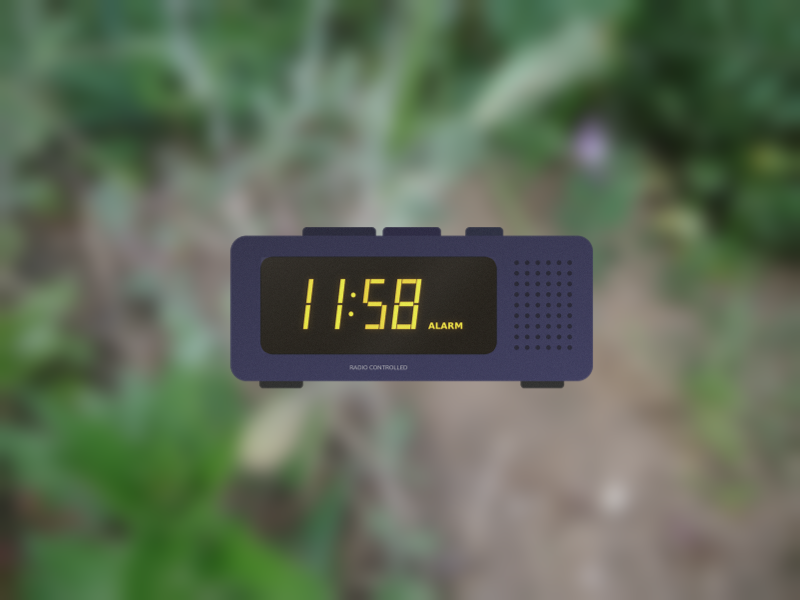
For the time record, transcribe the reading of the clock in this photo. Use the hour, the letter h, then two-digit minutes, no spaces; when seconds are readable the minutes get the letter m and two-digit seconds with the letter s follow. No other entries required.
11h58
